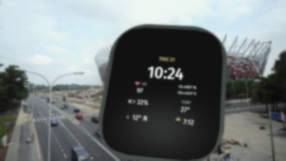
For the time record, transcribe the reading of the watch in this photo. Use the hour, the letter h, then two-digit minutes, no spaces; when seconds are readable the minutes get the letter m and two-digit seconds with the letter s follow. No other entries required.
10h24
